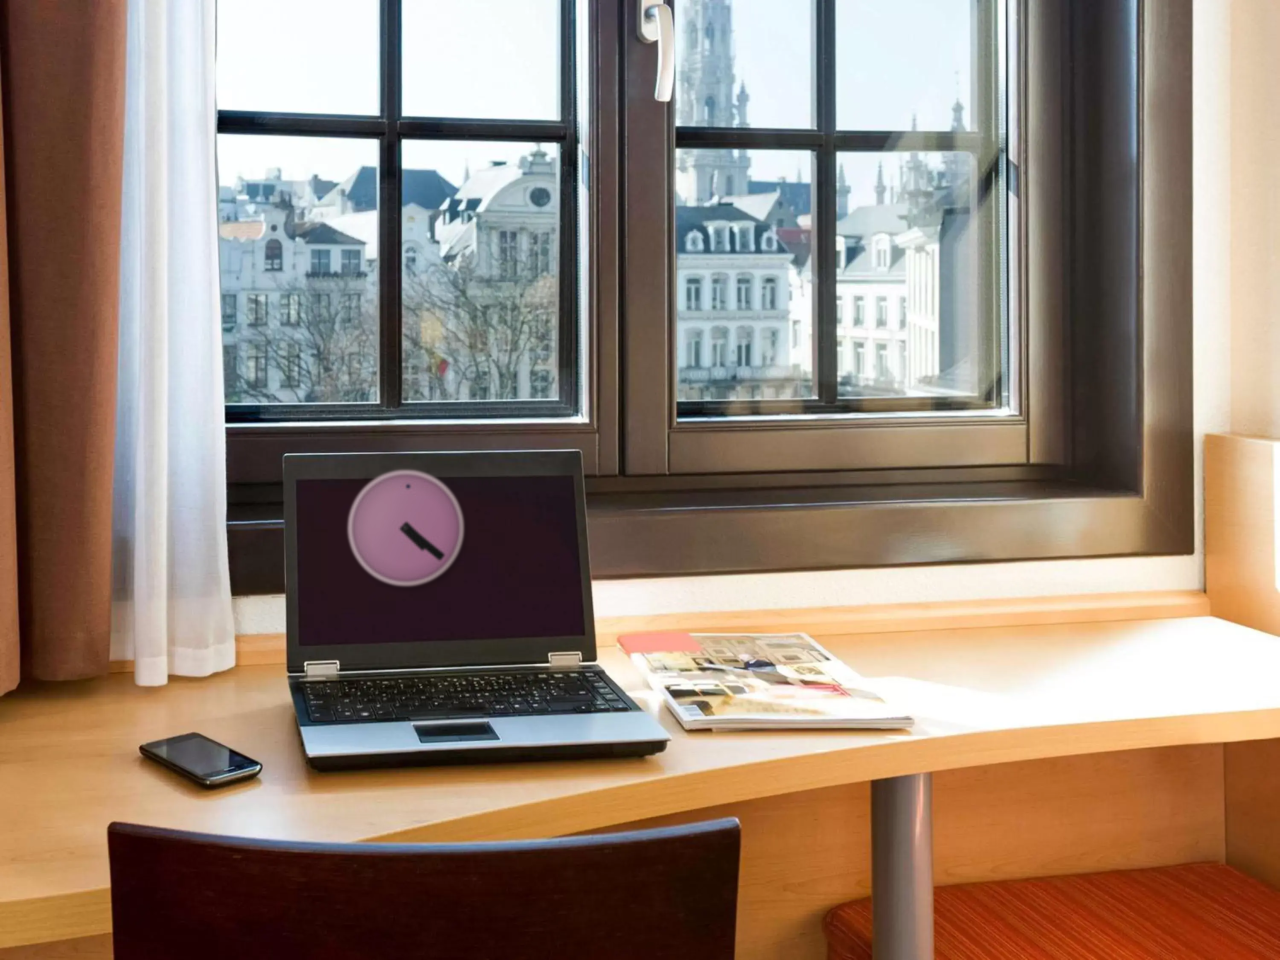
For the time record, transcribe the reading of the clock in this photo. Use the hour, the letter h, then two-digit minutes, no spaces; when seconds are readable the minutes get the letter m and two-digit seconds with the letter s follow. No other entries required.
4h21
